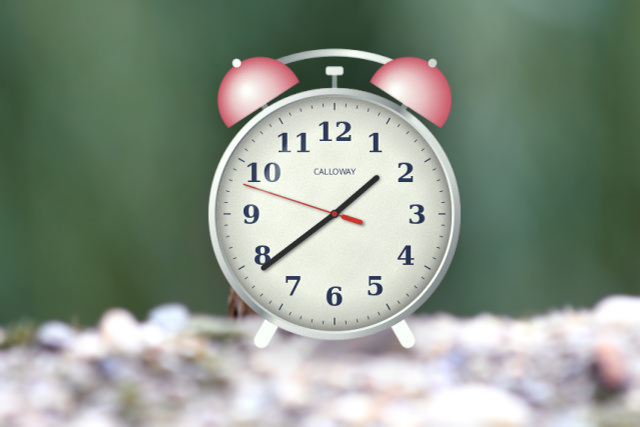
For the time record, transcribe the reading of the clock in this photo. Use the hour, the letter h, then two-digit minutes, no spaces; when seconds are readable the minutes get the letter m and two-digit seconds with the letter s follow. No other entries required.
1h38m48s
